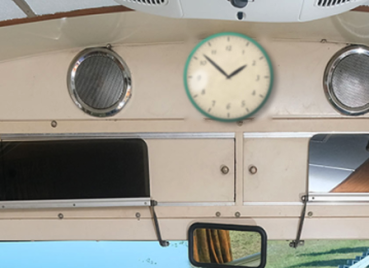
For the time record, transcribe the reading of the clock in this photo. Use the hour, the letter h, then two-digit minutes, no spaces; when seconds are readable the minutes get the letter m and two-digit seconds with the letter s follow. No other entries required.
1h52
